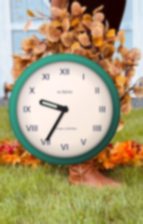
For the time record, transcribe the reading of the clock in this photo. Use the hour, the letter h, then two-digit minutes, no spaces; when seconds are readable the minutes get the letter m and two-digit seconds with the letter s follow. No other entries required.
9h35
